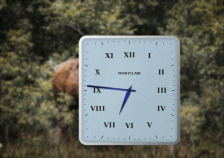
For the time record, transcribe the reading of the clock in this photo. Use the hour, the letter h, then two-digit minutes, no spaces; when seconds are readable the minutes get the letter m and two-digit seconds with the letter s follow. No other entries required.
6h46
